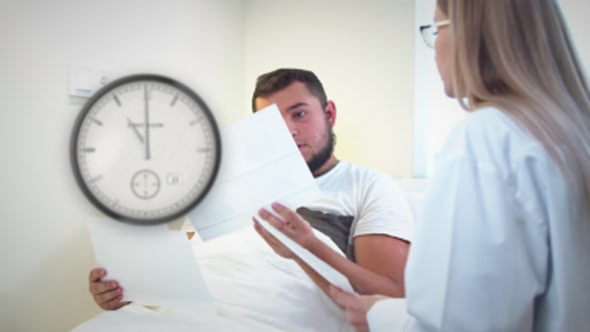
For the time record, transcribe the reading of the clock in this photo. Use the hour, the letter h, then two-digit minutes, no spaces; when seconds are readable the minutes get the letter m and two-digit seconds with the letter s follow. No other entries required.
11h00
